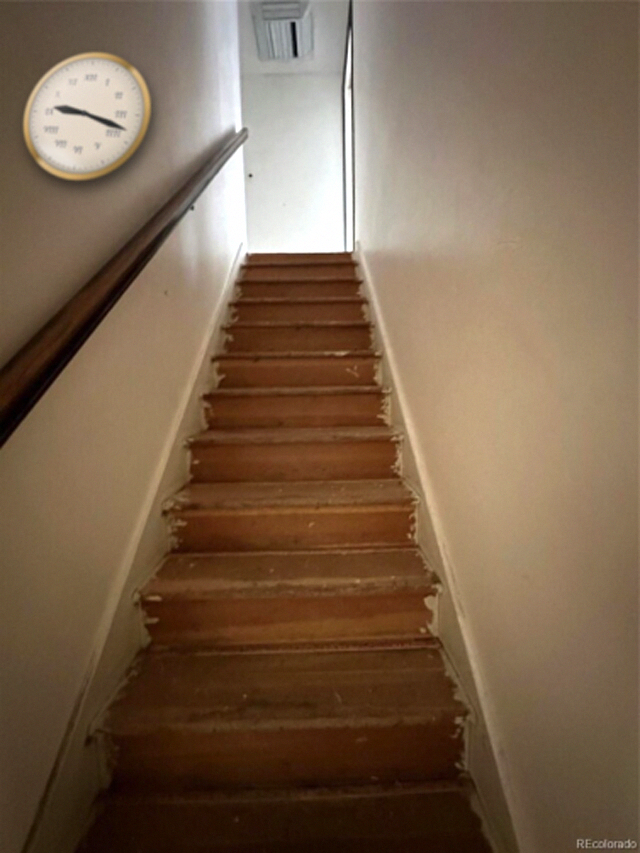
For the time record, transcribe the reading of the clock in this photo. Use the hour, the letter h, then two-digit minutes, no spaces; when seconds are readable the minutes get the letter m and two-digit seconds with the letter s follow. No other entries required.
9h18
